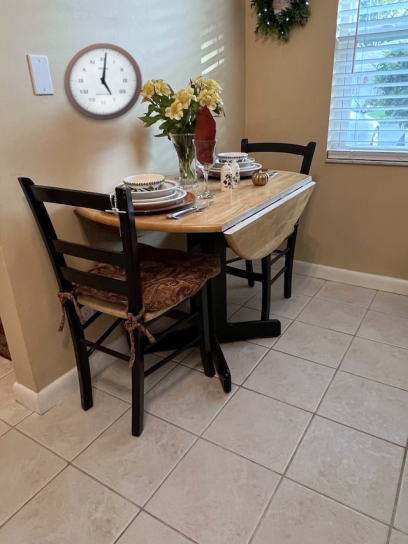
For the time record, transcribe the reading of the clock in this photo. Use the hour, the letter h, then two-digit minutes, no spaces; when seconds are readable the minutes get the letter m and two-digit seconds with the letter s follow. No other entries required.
5h01
